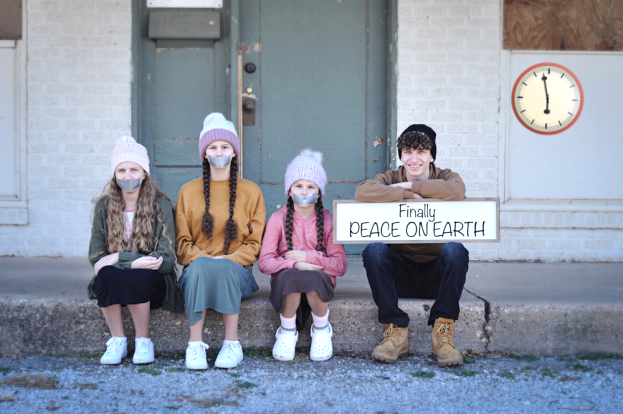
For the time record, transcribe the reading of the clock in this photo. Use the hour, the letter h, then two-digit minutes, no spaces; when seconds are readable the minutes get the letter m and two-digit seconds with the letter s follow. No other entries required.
5h58
